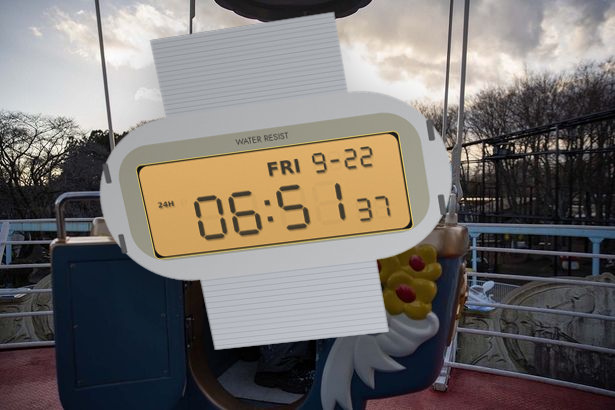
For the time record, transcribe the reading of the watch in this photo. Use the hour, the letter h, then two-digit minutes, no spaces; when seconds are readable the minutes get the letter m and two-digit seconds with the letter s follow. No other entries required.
6h51m37s
